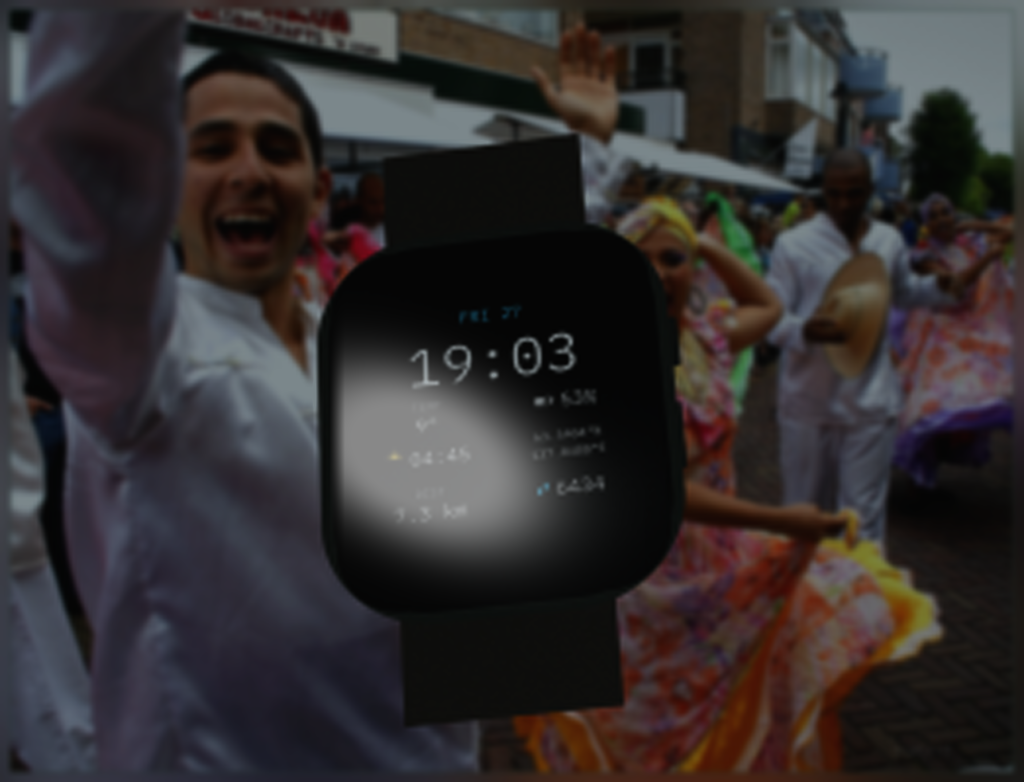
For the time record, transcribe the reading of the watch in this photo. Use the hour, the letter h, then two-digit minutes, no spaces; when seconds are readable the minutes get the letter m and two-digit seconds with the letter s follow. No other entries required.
19h03
